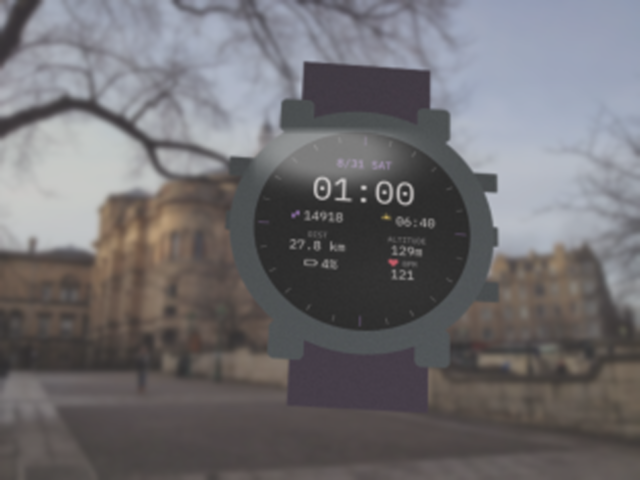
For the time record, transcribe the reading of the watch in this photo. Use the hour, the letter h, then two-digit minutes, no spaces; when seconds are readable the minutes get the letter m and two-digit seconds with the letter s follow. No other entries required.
1h00
